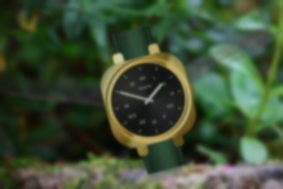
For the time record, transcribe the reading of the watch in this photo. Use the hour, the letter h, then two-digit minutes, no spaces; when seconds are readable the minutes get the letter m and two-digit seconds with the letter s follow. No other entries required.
1h50
